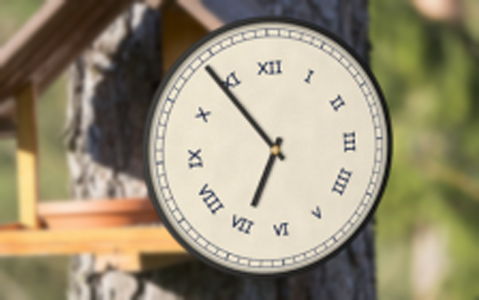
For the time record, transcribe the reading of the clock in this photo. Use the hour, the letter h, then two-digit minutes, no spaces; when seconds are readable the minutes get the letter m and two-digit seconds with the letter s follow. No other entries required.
6h54
